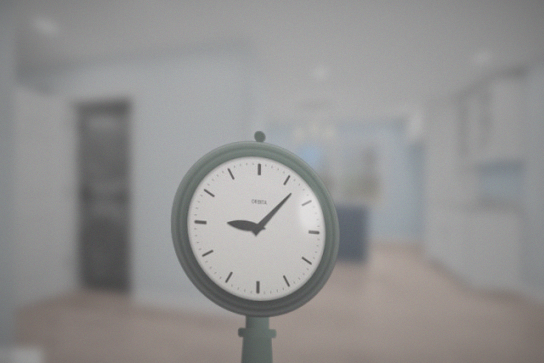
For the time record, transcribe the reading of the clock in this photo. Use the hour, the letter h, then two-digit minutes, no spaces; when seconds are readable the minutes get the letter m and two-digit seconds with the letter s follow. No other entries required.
9h07
